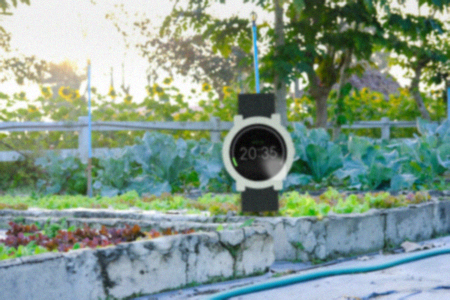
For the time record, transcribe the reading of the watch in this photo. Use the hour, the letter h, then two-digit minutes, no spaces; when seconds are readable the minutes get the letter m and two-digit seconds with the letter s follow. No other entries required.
20h35
